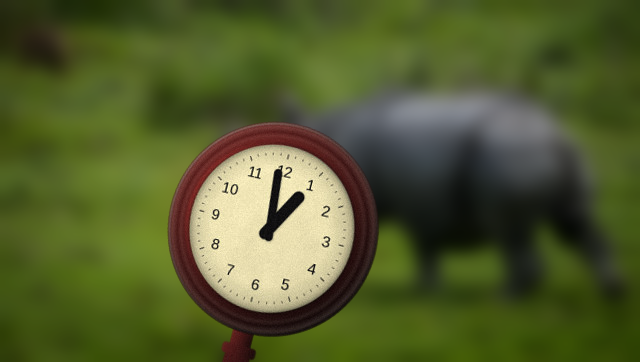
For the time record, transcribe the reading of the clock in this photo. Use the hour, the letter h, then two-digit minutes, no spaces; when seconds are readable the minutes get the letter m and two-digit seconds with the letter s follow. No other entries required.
12h59
